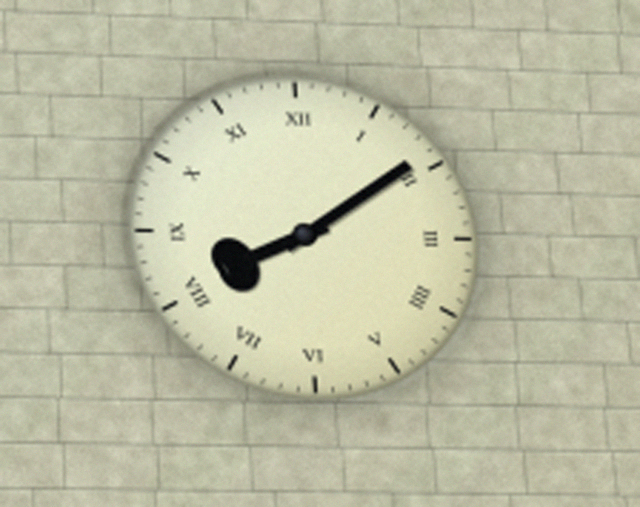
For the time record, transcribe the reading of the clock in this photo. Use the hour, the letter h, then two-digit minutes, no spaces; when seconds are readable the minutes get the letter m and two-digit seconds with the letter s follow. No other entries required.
8h09
